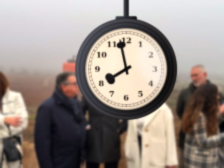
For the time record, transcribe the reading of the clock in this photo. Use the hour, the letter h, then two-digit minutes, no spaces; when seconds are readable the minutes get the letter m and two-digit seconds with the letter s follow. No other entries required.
7h58
